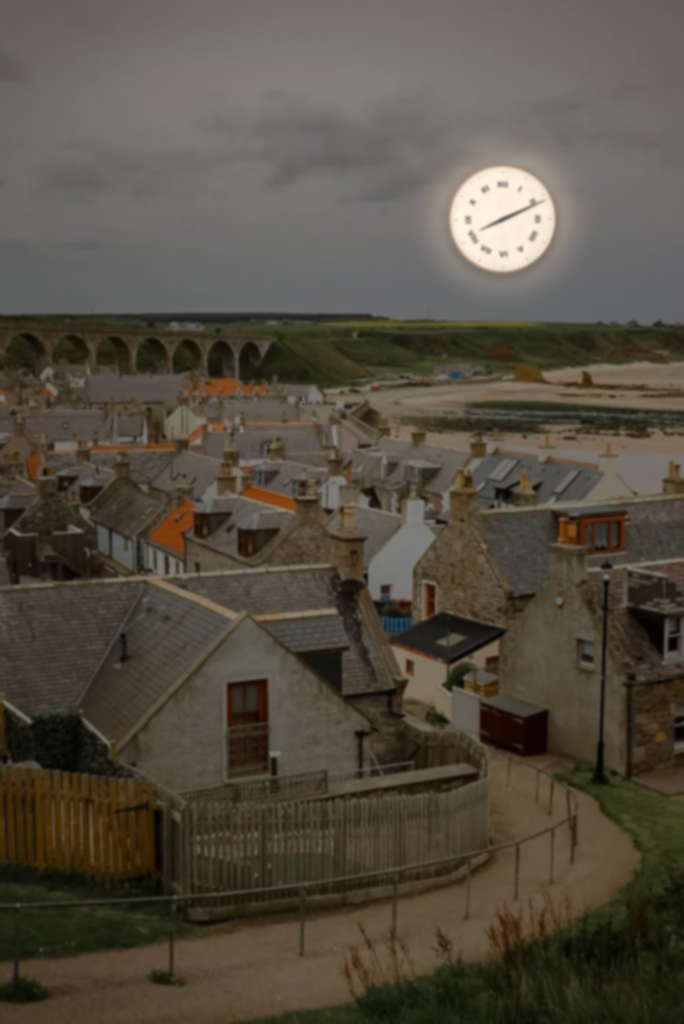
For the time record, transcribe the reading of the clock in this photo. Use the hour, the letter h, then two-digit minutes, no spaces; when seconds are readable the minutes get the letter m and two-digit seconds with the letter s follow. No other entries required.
8h11
